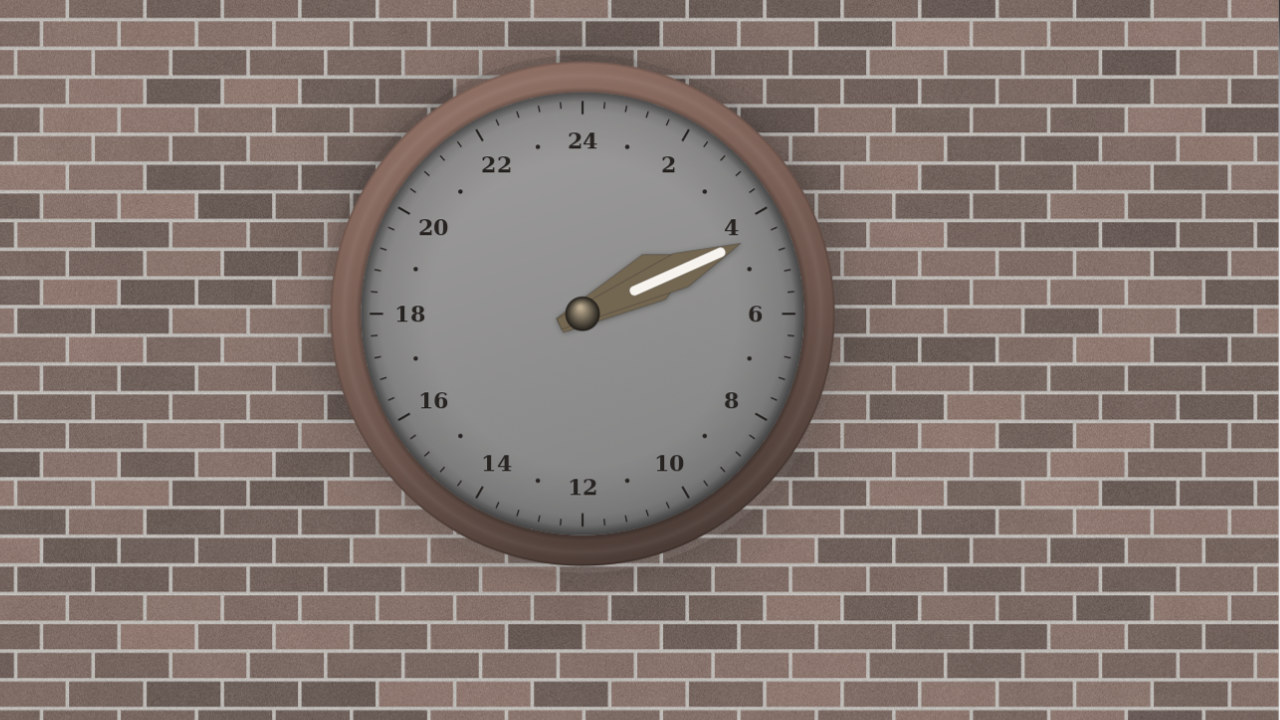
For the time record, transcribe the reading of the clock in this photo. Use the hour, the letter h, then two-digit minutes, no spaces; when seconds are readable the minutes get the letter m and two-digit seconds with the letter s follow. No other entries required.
4h11
